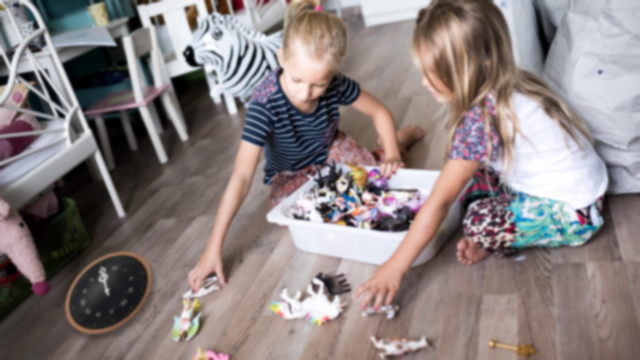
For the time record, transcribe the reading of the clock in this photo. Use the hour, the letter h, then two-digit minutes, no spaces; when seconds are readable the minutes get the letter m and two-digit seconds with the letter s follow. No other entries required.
10h55
